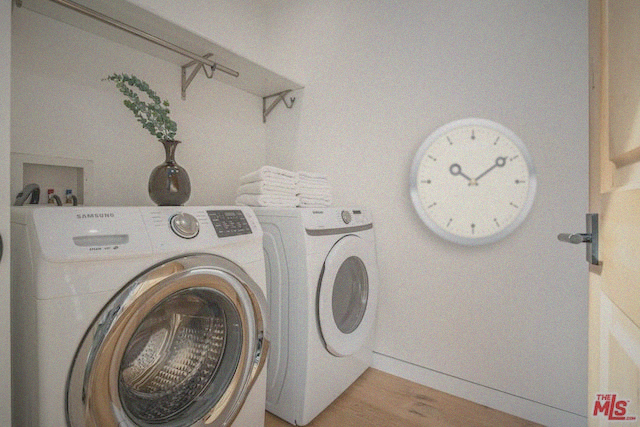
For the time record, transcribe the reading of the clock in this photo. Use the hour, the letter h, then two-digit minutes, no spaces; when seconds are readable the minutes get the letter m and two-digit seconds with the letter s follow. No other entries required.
10h09
